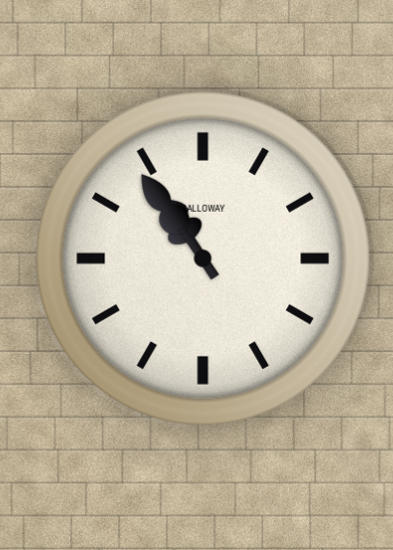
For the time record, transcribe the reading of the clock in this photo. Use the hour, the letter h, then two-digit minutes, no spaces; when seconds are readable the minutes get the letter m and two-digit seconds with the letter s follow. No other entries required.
10h54
